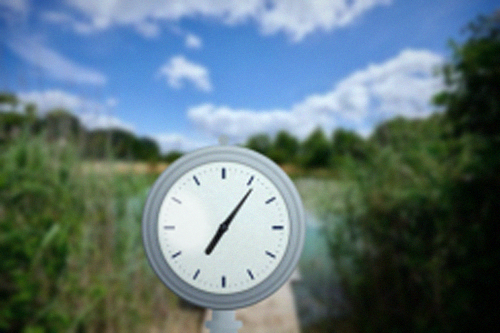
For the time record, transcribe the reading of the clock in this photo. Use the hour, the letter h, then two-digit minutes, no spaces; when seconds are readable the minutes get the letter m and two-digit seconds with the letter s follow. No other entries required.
7h06
